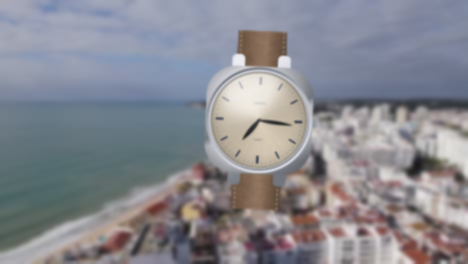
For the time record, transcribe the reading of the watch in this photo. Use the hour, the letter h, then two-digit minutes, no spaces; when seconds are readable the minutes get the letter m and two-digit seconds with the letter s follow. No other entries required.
7h16
